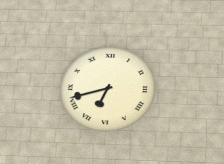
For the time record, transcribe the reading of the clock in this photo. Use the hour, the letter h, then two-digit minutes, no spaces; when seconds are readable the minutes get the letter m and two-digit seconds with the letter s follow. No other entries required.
6h42
